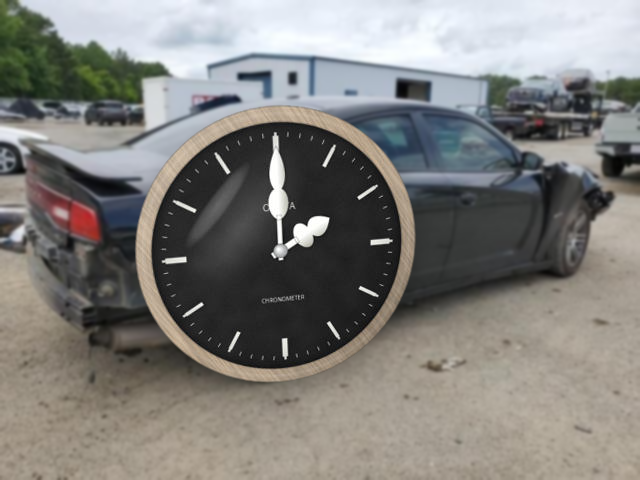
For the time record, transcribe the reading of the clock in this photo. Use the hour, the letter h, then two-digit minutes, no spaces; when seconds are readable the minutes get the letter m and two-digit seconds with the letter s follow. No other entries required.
2h00
